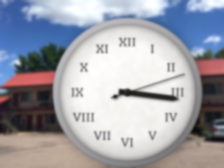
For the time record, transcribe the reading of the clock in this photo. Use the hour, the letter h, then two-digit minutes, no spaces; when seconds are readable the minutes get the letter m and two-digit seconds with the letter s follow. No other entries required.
3h16m12s
